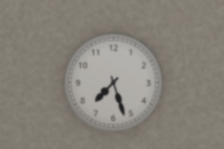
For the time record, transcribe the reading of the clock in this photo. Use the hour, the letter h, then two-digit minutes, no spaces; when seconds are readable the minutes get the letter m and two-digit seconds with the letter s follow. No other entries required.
7h27
